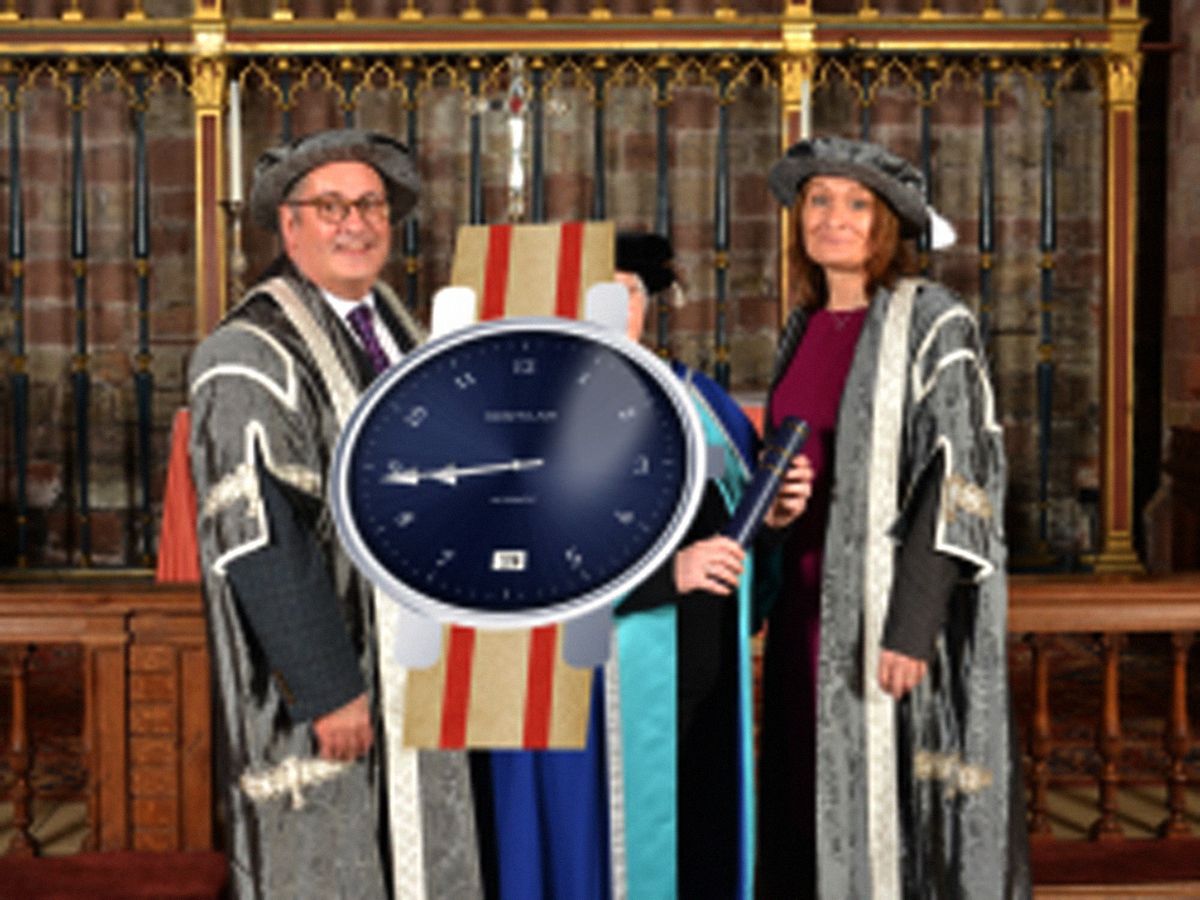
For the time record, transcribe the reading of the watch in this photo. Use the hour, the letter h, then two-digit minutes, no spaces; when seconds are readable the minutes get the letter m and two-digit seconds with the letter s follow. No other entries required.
8h44
